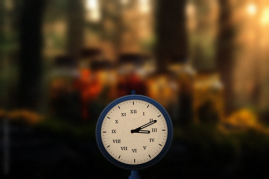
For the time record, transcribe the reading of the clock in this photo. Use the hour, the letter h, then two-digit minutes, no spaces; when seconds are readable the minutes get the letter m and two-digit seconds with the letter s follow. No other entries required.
3h11
